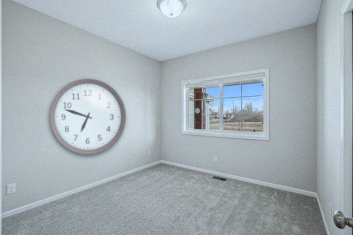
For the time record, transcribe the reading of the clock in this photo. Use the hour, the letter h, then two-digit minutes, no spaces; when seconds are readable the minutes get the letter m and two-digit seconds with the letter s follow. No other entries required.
6h48
